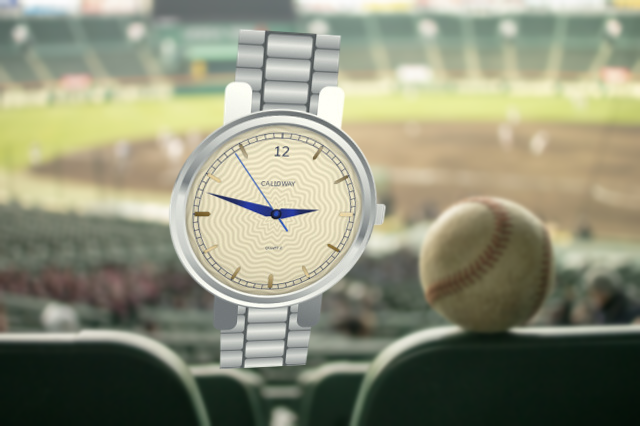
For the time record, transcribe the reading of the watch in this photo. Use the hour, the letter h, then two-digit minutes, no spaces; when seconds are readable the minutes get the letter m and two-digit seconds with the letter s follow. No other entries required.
2h47m54s
